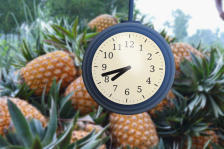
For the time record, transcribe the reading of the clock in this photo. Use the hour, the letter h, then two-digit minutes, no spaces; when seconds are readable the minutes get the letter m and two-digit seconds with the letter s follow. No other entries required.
7h42
